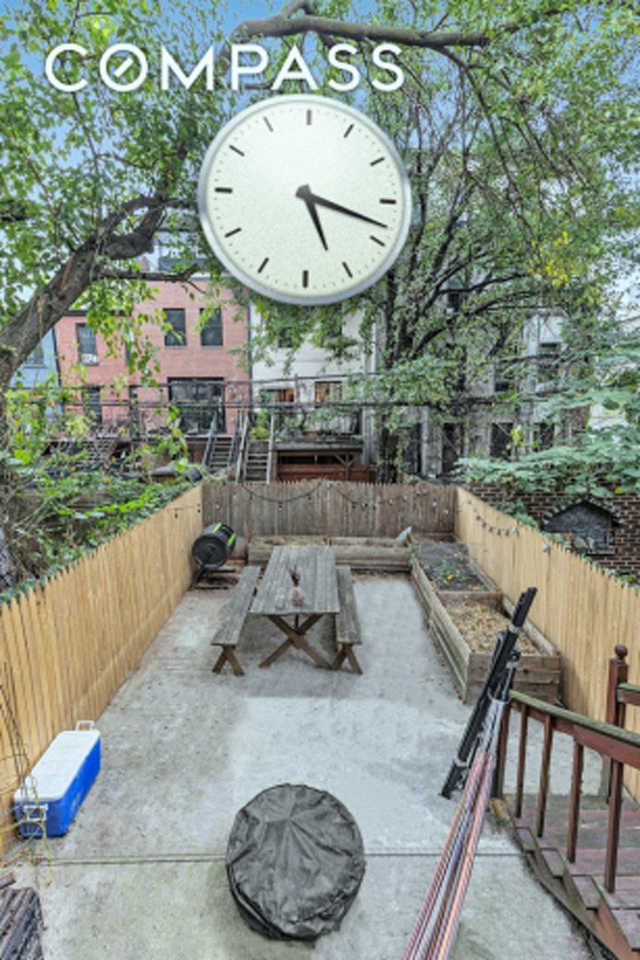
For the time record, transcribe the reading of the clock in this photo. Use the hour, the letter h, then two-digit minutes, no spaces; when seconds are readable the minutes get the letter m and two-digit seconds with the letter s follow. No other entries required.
5h18
